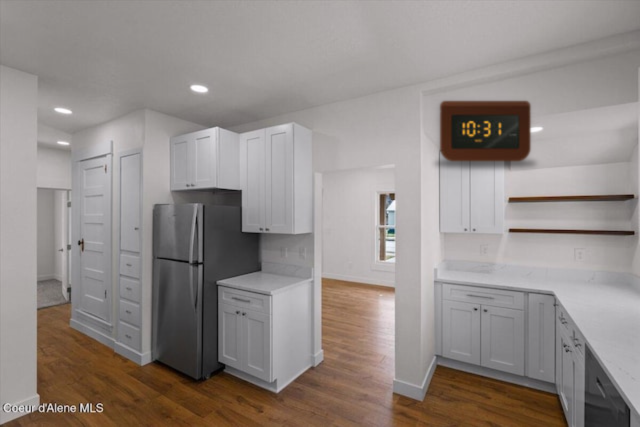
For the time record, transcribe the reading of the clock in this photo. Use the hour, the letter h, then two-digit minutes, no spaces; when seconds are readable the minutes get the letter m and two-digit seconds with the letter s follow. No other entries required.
10h31
